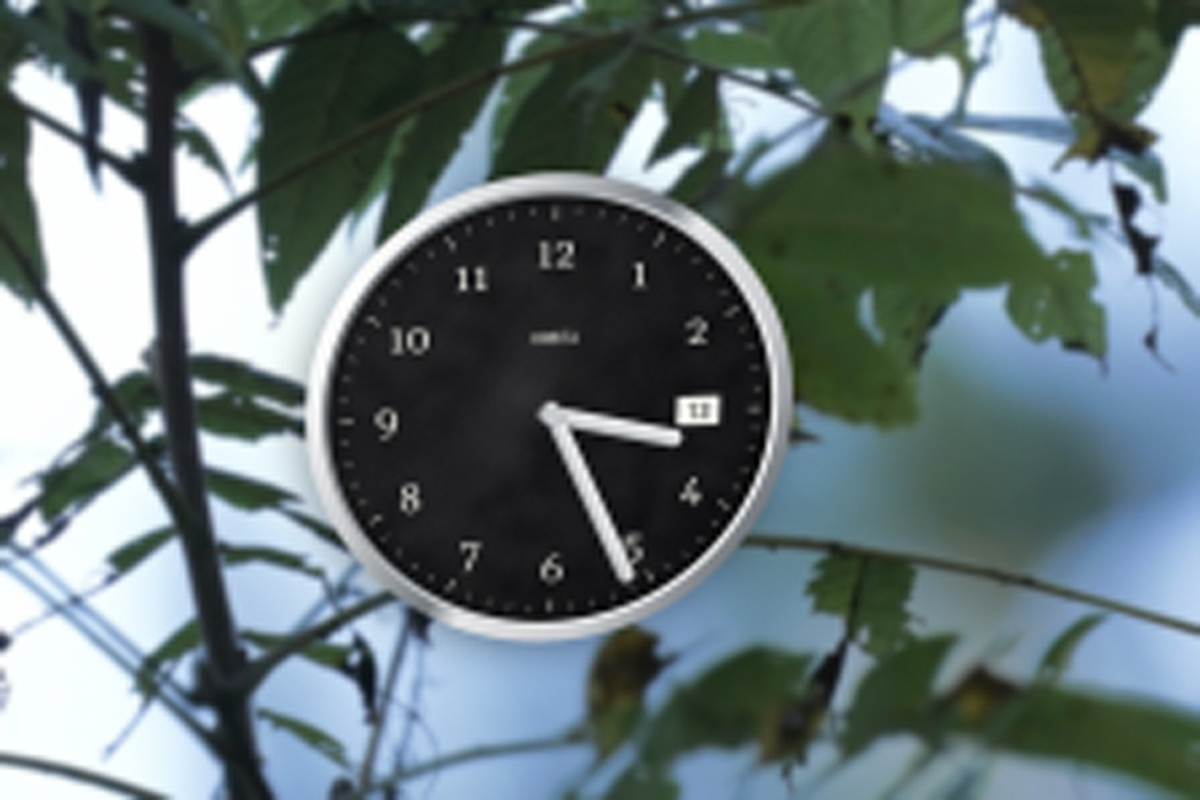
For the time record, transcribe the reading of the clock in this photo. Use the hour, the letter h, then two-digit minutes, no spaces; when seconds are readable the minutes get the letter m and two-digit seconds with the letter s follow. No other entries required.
3h26
